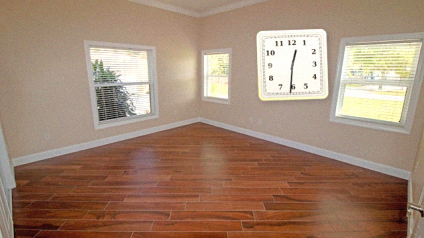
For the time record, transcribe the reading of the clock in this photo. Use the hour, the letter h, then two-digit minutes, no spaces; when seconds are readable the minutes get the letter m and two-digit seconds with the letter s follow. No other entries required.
12h31
